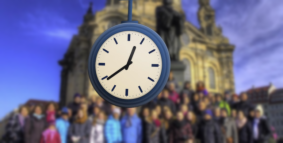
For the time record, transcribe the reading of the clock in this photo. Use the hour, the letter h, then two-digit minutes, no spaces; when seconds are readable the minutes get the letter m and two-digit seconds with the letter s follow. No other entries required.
12h39
